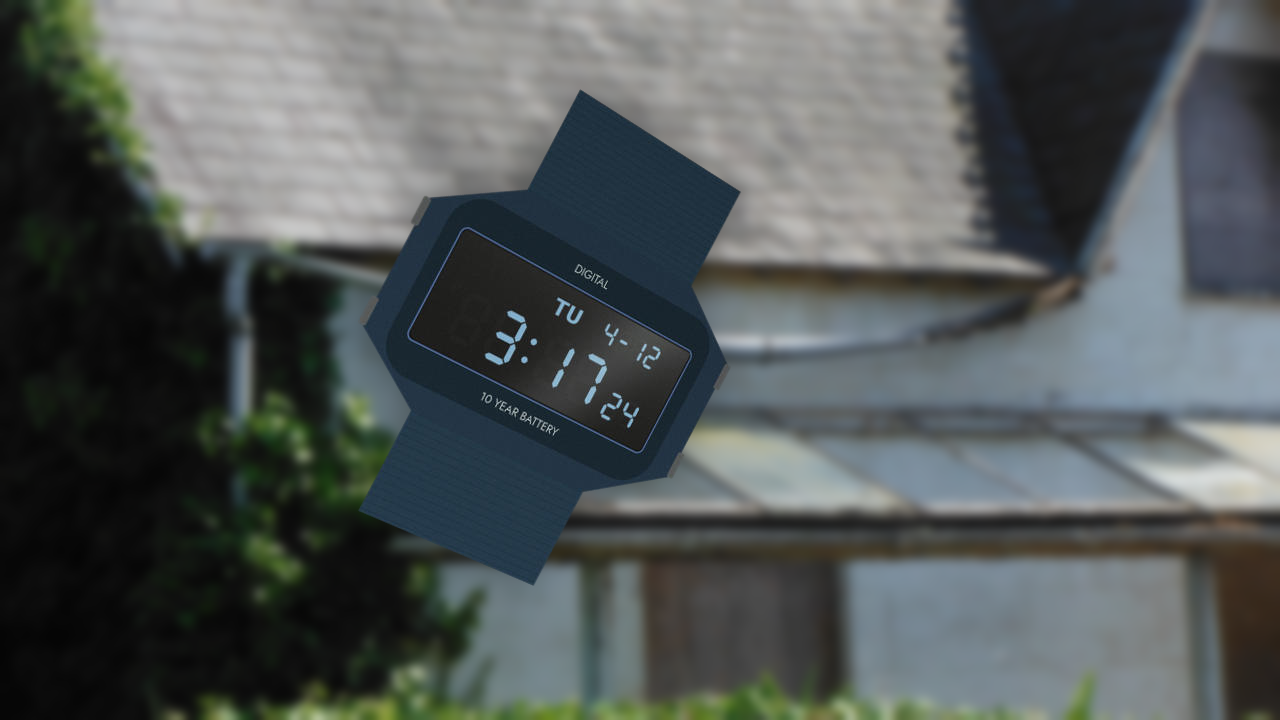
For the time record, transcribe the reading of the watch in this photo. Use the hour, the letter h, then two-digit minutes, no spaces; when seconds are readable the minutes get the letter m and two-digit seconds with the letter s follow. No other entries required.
3h17m24s
